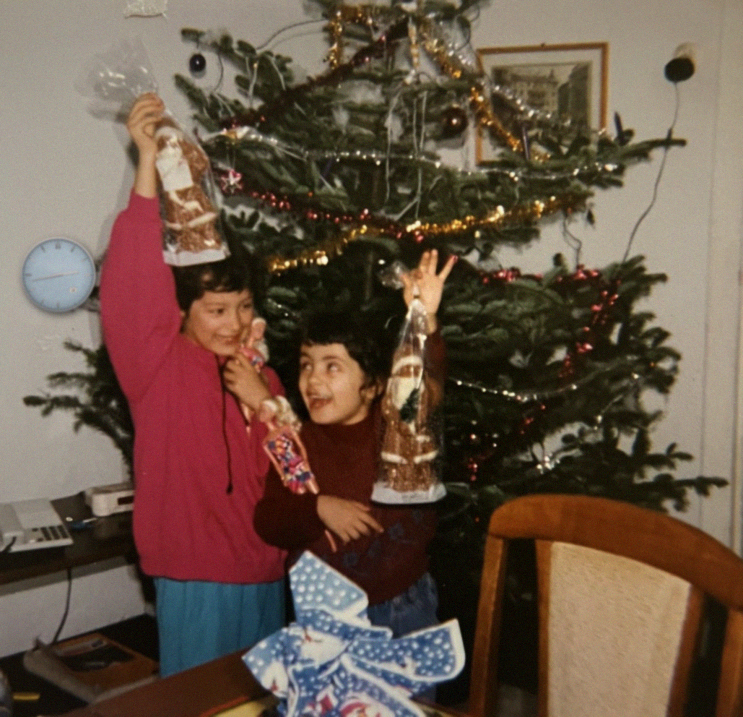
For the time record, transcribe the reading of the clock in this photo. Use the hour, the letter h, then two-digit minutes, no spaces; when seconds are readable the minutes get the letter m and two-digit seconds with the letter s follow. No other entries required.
2h43
